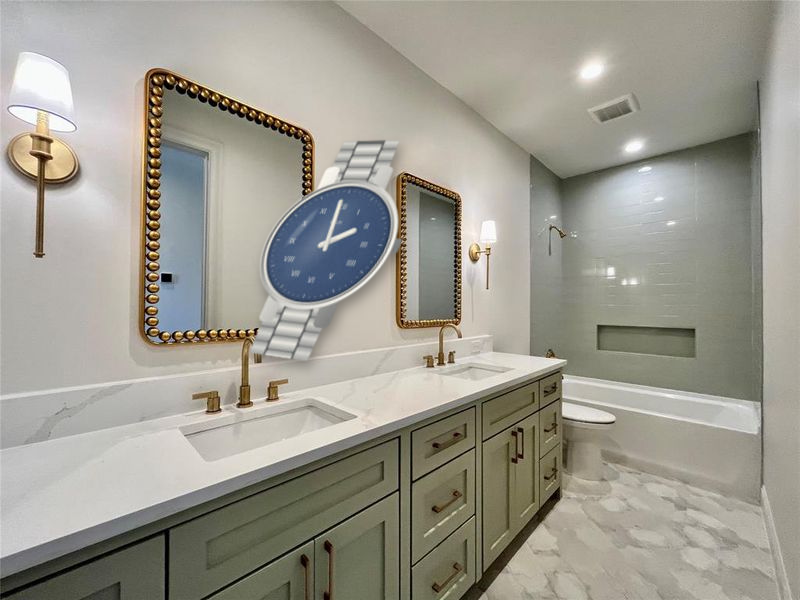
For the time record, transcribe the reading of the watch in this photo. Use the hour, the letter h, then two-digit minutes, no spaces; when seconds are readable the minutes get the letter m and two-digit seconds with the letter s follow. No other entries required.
1h59
